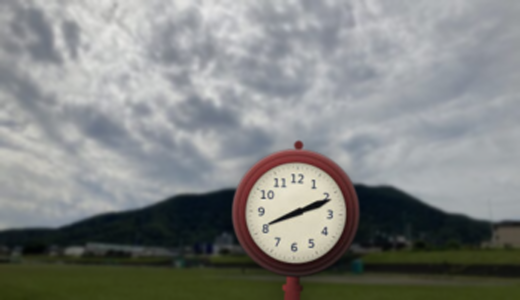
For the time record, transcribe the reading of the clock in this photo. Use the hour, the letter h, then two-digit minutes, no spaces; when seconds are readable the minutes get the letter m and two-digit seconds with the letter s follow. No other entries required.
8h11
